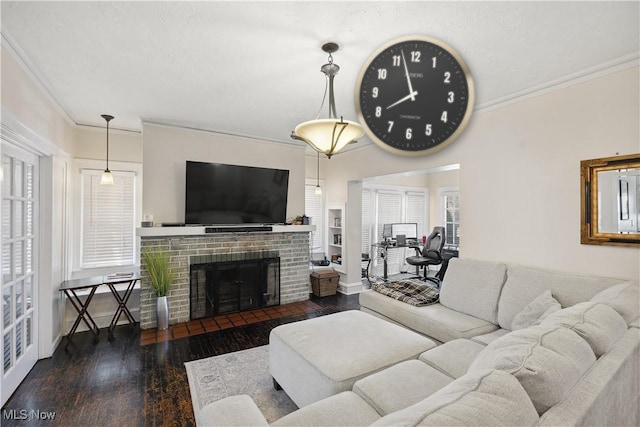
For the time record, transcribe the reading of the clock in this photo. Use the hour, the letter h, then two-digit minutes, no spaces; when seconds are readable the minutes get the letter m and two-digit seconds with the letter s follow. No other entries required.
7h57
